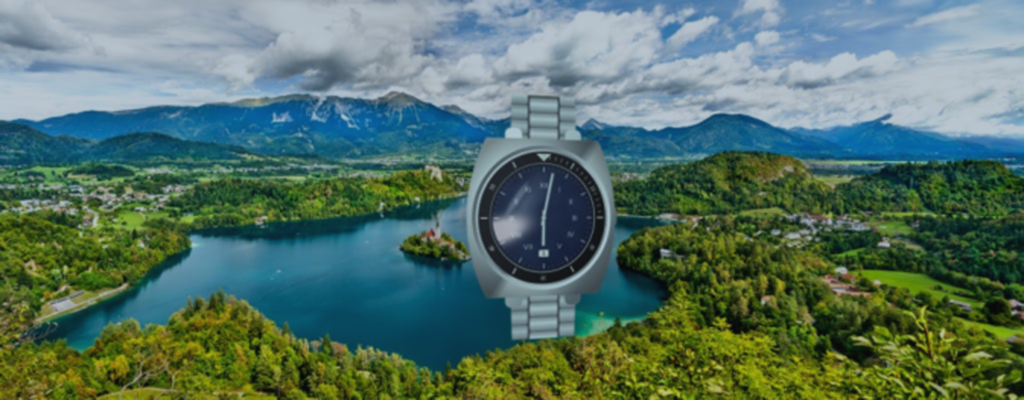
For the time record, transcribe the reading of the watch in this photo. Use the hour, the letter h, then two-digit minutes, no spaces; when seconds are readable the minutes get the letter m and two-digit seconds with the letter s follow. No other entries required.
6h02
